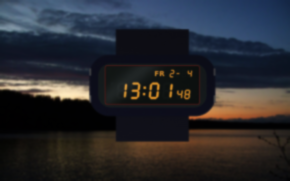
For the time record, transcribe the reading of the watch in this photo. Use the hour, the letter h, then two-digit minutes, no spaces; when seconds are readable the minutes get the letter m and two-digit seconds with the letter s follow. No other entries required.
13h01m48s
